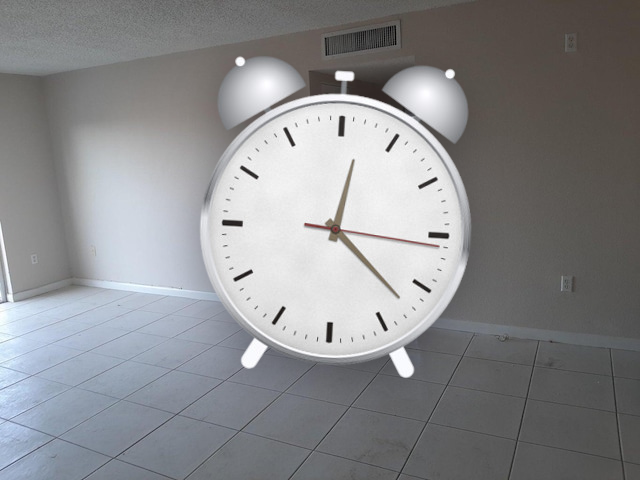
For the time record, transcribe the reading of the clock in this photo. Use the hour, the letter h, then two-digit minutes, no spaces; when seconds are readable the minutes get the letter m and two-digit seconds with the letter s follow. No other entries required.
12h22m16s
